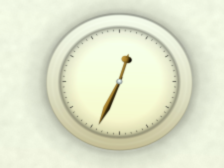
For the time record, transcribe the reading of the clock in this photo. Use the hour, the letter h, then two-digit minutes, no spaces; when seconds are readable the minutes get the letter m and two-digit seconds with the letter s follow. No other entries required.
12h34
